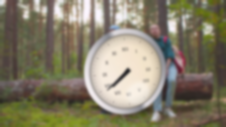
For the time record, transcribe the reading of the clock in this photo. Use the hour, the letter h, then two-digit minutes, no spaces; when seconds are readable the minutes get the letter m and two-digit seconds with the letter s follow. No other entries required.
7h39
